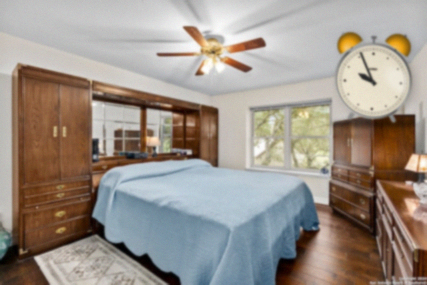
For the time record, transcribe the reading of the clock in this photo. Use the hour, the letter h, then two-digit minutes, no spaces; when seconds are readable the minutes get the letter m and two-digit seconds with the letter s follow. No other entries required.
9h56
